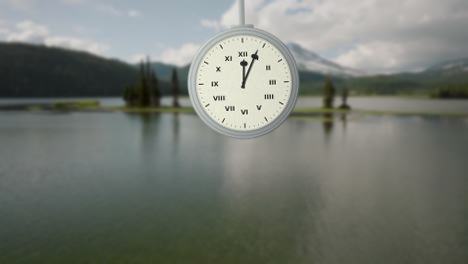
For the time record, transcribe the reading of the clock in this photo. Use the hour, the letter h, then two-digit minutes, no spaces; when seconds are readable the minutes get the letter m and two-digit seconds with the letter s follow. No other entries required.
12h04
